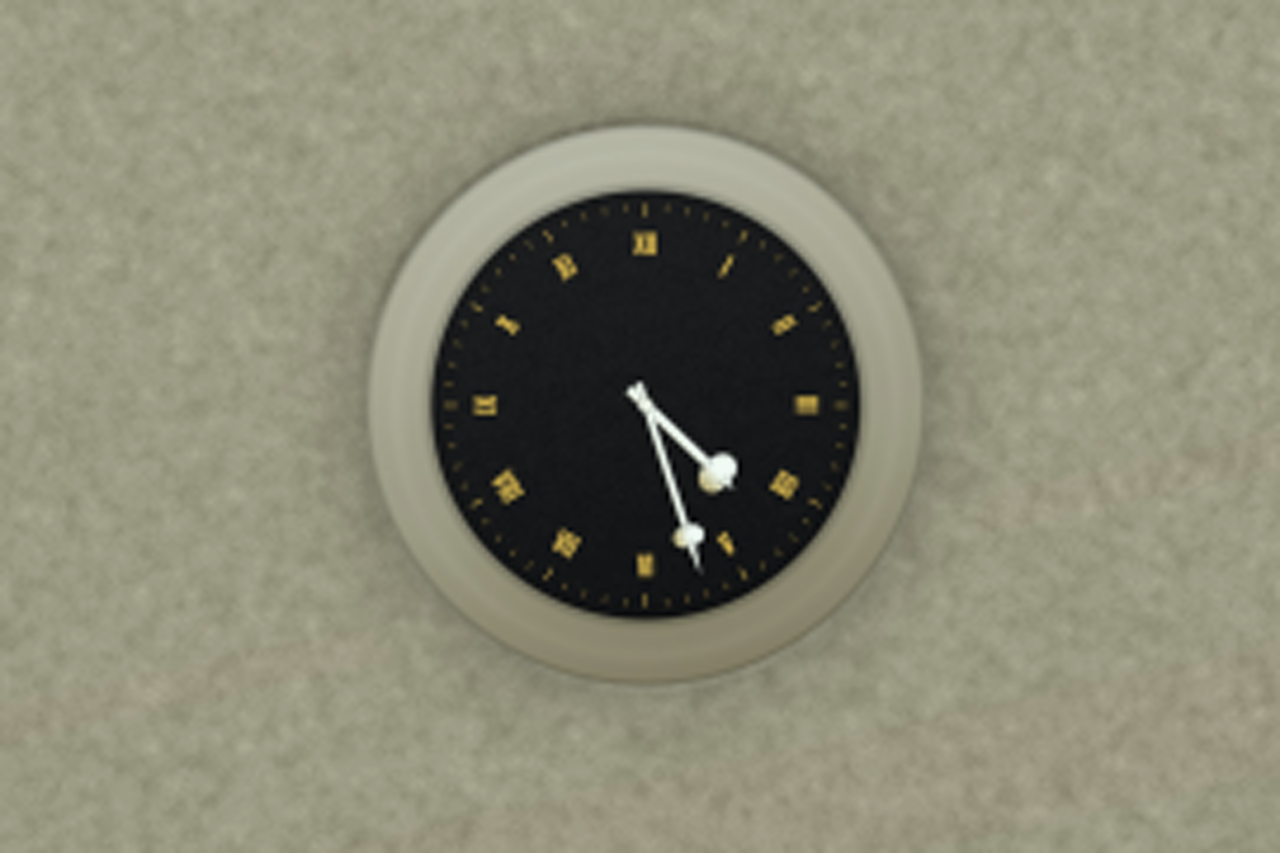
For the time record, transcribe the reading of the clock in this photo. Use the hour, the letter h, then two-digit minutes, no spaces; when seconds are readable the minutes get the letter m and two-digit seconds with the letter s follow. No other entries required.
4h27
